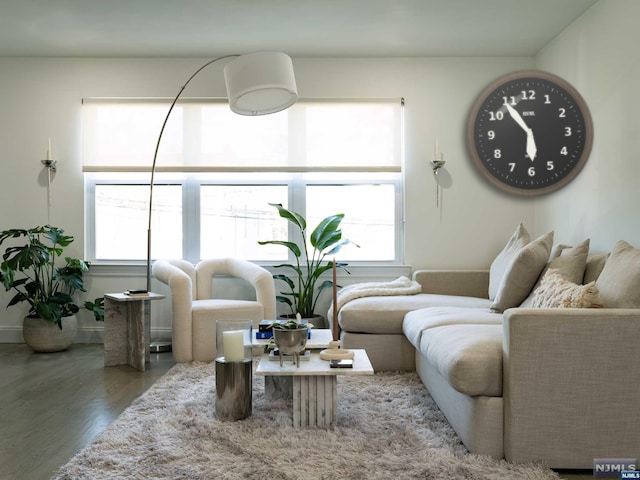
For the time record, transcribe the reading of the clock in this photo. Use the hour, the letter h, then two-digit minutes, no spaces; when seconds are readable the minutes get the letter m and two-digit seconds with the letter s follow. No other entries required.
5h54
